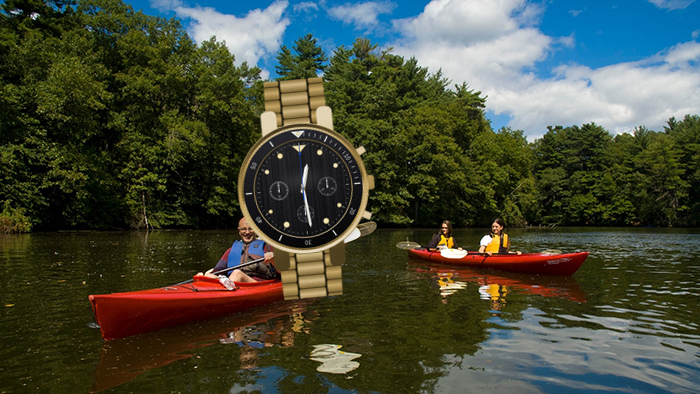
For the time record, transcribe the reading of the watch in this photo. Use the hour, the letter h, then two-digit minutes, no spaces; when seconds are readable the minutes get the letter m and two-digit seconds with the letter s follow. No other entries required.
12h29
